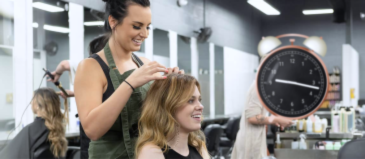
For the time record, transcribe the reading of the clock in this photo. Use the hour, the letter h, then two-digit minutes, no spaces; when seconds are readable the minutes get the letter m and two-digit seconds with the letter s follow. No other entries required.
9h17
